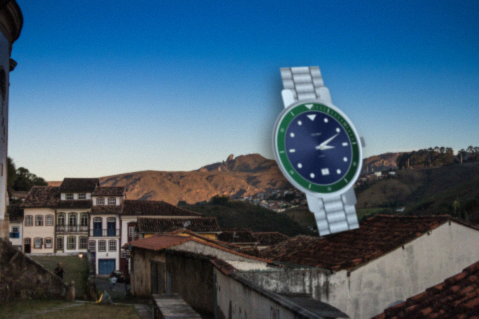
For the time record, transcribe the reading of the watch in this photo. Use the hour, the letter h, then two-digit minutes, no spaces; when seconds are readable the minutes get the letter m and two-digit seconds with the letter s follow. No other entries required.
3h11
